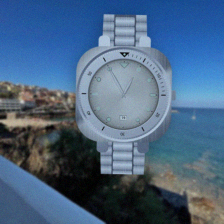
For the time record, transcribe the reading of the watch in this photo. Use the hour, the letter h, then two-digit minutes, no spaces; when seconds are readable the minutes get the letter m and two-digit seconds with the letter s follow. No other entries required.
12h55
